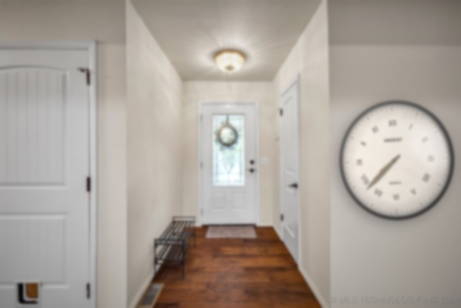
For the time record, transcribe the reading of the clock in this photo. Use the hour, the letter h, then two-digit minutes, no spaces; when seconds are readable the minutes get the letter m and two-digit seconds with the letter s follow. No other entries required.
7h38
